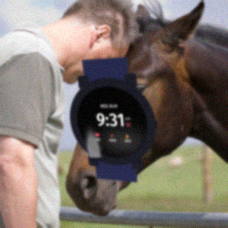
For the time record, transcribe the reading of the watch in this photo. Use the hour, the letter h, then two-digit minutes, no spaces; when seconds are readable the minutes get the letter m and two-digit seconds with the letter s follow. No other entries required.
9h31
